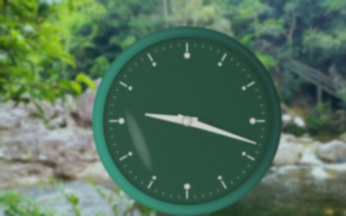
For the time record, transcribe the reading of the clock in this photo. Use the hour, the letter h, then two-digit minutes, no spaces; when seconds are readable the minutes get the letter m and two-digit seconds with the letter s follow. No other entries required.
9h18
